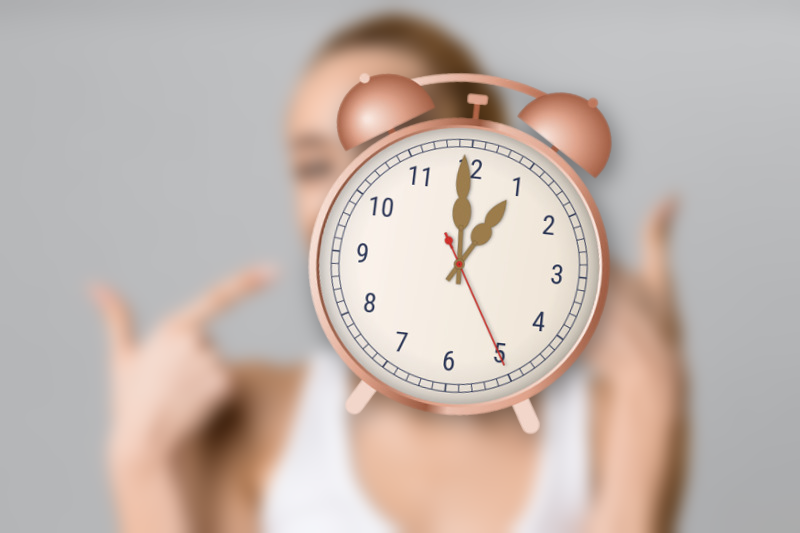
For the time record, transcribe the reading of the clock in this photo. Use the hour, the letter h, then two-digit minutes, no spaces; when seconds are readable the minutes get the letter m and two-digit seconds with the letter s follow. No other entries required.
12h59m25s
